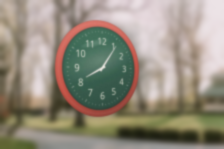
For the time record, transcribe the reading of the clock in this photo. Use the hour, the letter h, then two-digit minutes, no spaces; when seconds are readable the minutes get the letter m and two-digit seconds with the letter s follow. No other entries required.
8h06
